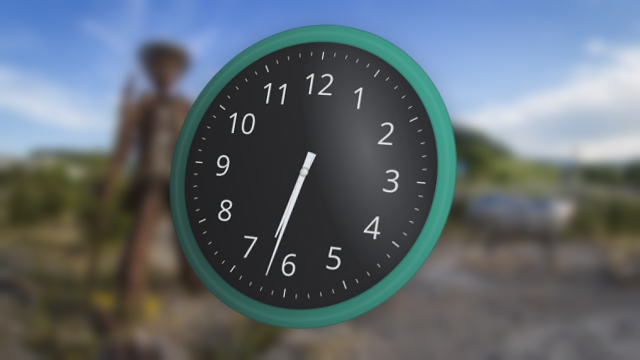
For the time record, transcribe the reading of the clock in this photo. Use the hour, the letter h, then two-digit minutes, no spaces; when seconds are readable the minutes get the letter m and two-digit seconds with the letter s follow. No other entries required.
6h32
